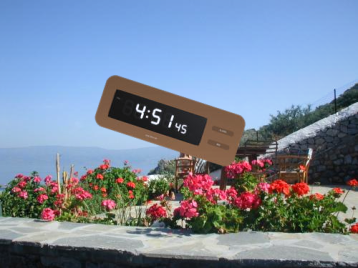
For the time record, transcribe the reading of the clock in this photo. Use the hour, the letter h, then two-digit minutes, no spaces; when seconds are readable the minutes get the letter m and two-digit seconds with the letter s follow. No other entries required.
4h51m45s
